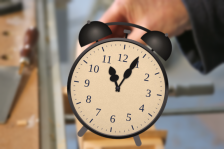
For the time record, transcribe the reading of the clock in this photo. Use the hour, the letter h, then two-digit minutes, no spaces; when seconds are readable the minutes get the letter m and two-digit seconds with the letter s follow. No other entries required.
11h04
